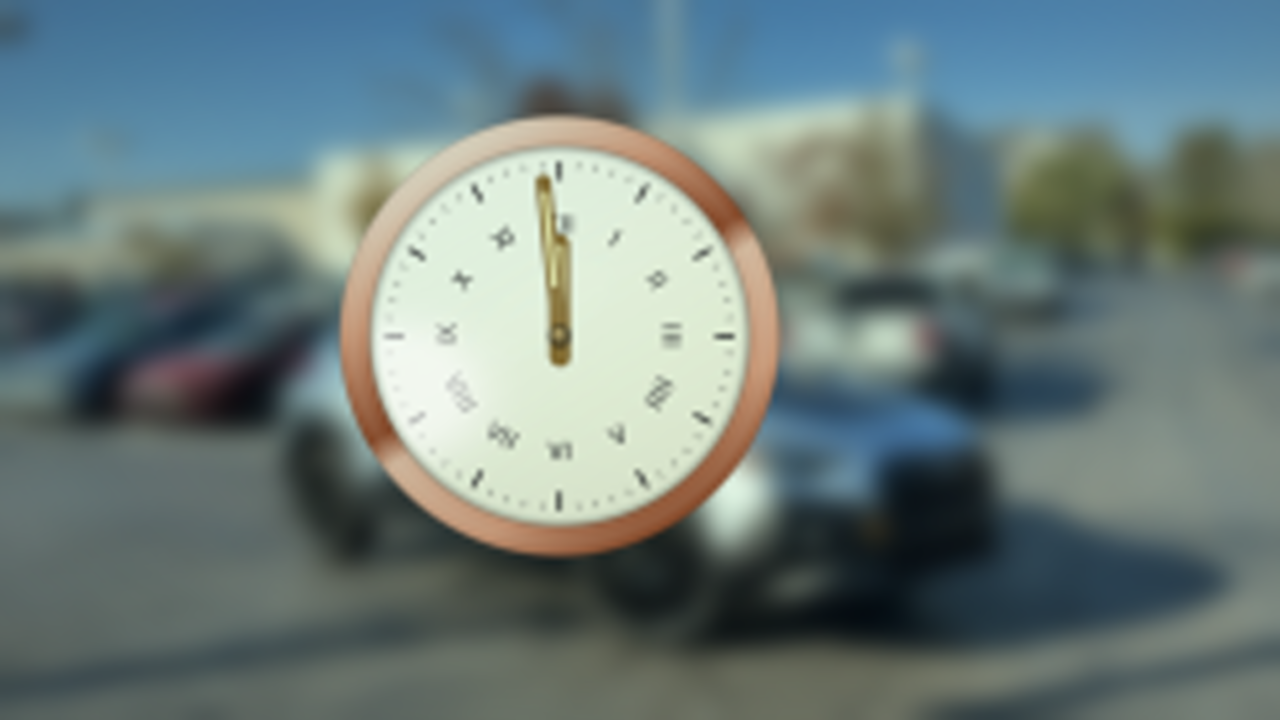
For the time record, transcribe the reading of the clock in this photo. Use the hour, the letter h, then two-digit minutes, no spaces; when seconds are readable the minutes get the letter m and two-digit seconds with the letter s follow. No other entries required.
11h59
